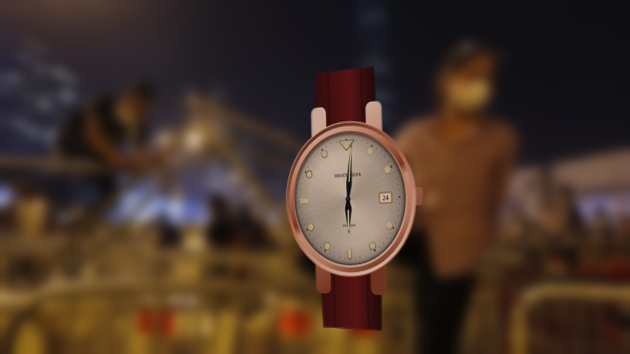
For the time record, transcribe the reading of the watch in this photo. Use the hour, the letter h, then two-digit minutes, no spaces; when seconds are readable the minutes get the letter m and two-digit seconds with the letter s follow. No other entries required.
6h01
